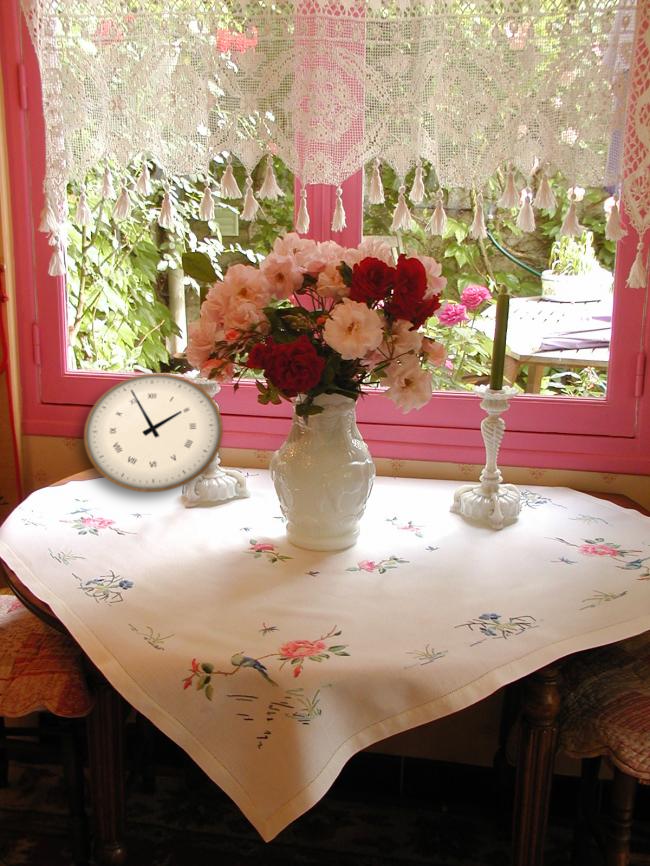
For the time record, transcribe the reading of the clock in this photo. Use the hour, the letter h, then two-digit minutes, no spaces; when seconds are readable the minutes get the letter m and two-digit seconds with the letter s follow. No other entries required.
1h56
